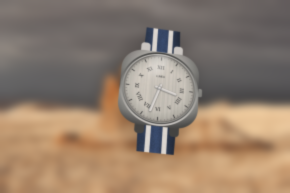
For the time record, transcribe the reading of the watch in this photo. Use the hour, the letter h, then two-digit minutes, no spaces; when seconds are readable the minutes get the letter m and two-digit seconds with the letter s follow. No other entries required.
3h33
